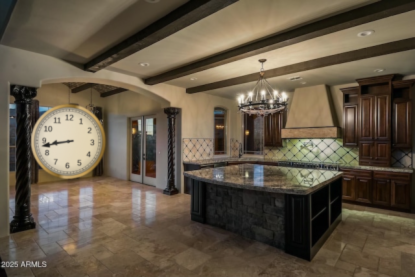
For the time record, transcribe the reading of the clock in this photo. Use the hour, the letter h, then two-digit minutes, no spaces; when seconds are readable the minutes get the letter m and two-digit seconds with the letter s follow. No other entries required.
8h43
